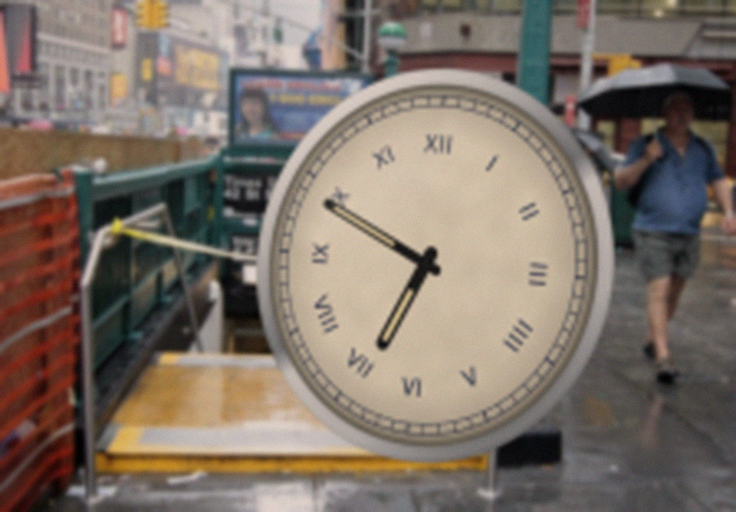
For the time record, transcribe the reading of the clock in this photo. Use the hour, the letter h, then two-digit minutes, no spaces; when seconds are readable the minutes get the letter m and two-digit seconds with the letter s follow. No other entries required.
6h49
